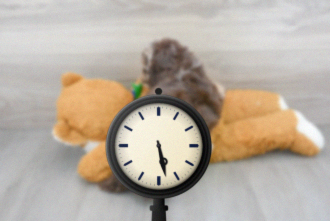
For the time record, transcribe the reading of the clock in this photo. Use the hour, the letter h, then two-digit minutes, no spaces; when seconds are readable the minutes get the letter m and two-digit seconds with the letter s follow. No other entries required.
5h28
